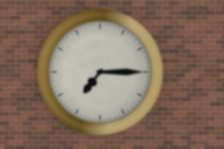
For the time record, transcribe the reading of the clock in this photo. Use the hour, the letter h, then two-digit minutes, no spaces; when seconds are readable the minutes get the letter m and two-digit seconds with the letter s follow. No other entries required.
7h15
